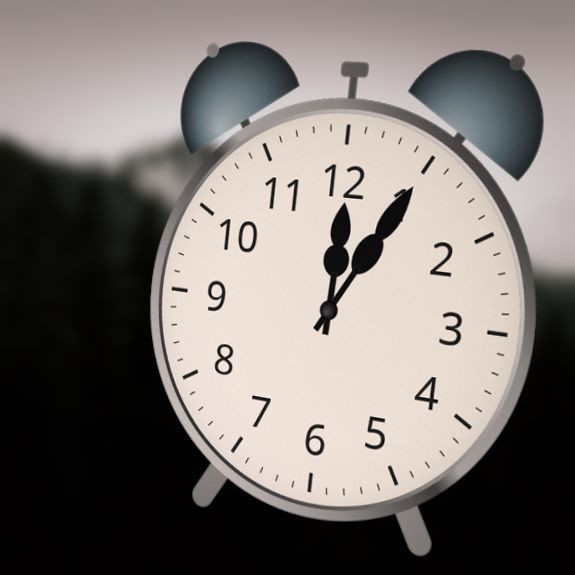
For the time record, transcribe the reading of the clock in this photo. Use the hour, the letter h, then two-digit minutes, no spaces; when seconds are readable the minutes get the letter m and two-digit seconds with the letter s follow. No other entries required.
12h05
